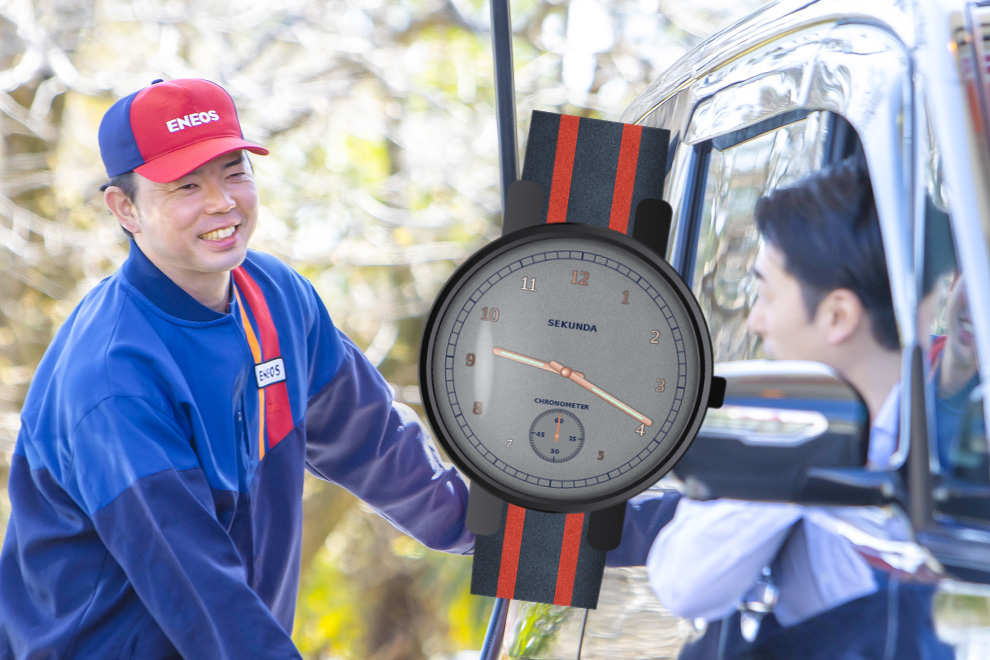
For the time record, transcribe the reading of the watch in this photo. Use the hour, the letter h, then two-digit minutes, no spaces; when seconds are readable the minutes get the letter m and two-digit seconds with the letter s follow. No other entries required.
9h19
